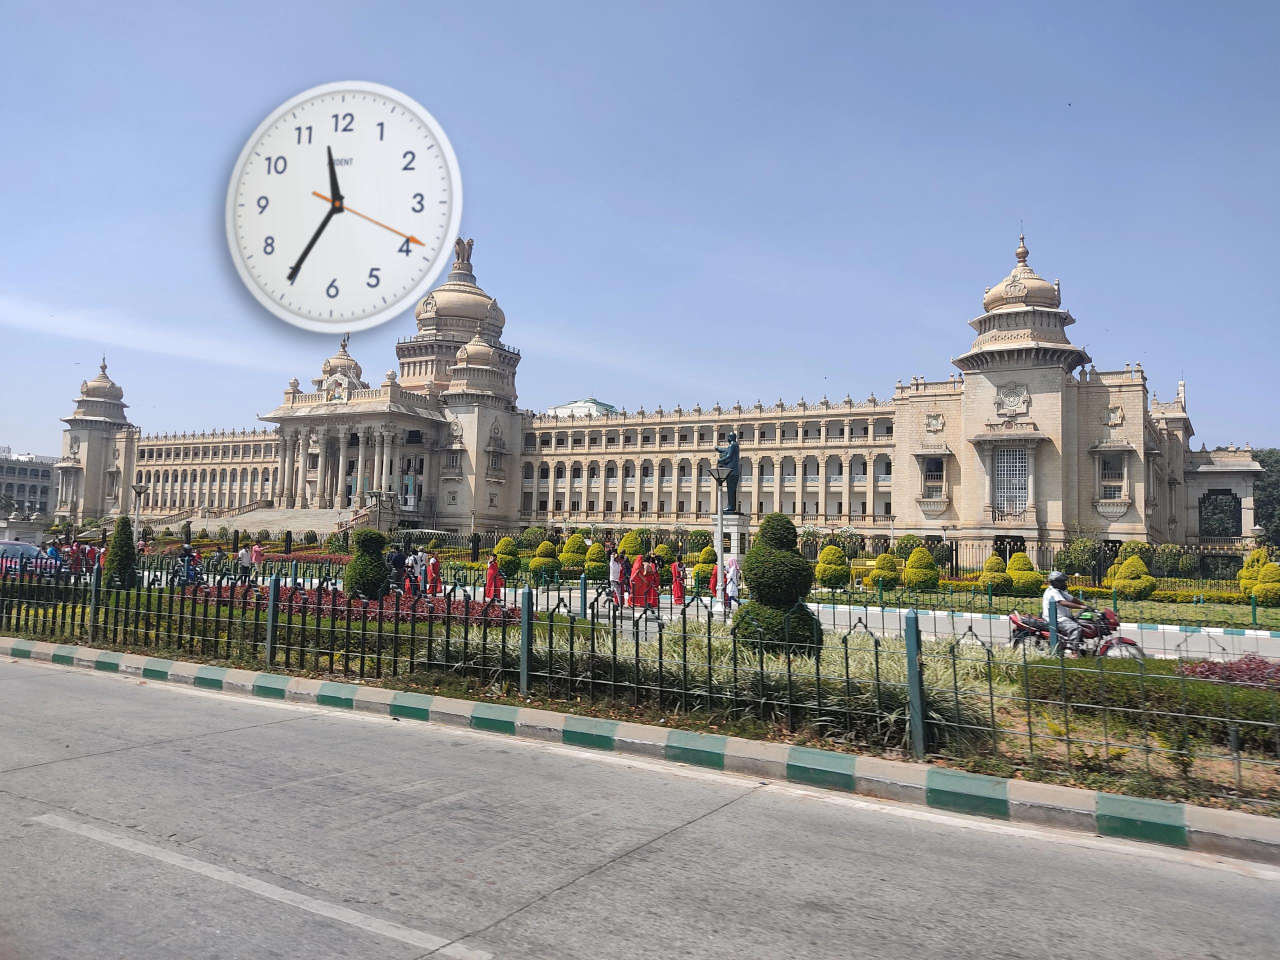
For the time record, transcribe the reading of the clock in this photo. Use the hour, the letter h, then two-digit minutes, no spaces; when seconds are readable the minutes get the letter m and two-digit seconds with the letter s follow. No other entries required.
11h35m19s
